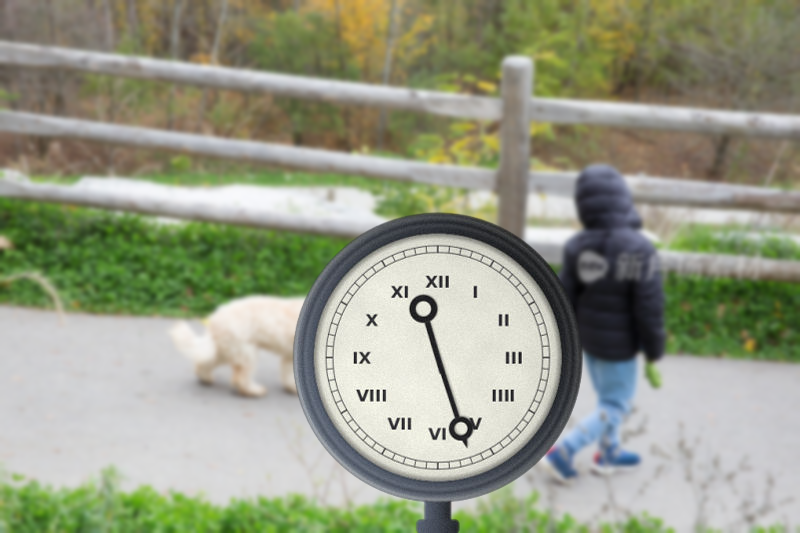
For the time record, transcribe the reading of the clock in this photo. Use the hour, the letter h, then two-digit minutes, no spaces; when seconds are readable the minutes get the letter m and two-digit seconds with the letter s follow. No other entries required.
11h27
